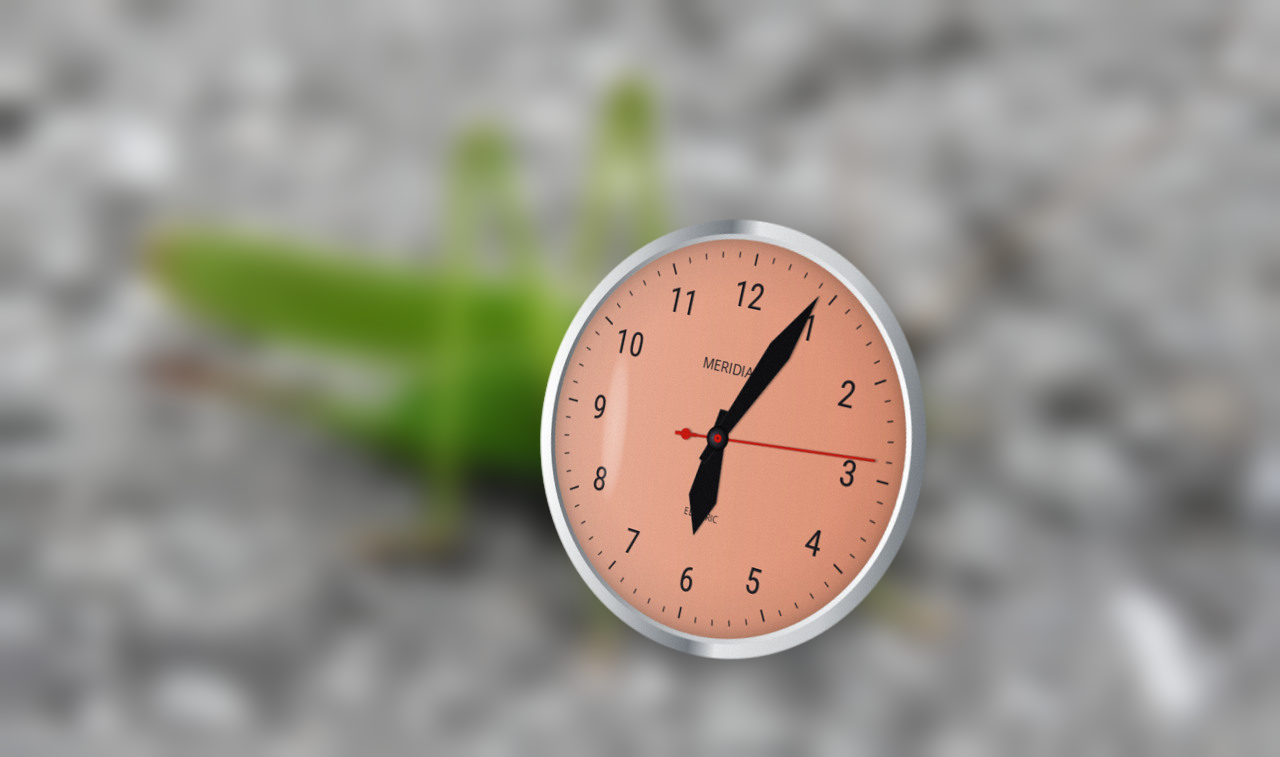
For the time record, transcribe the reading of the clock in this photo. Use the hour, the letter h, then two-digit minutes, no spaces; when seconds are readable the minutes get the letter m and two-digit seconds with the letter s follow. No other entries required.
6h04m14s
